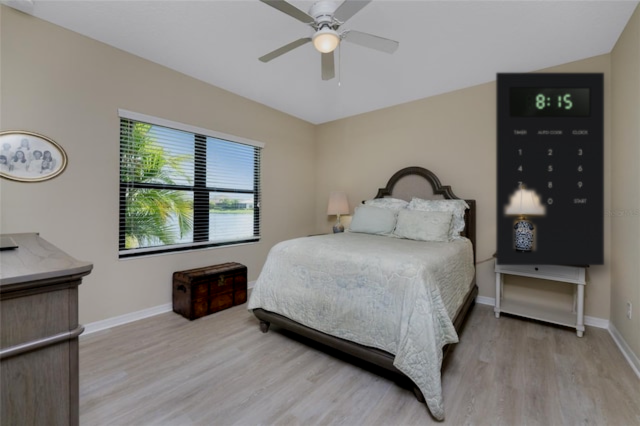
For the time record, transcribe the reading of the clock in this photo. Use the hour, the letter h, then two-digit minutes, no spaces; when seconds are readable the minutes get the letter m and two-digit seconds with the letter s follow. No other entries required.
8h15
